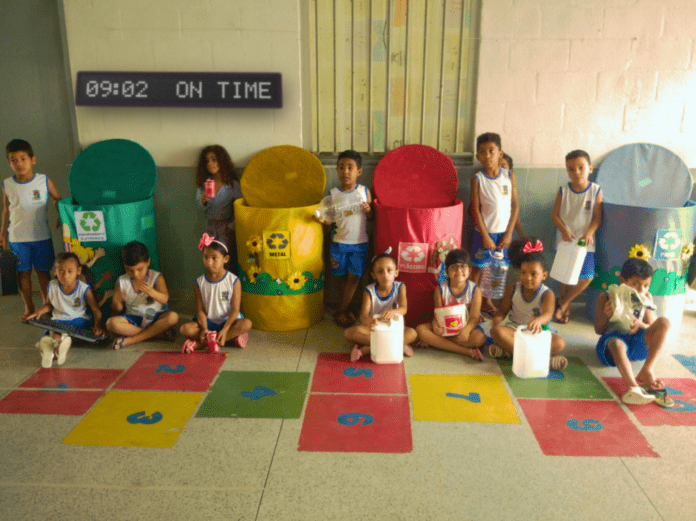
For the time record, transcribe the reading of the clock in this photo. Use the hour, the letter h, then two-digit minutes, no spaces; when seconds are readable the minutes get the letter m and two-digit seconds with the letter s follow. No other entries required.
9h02
